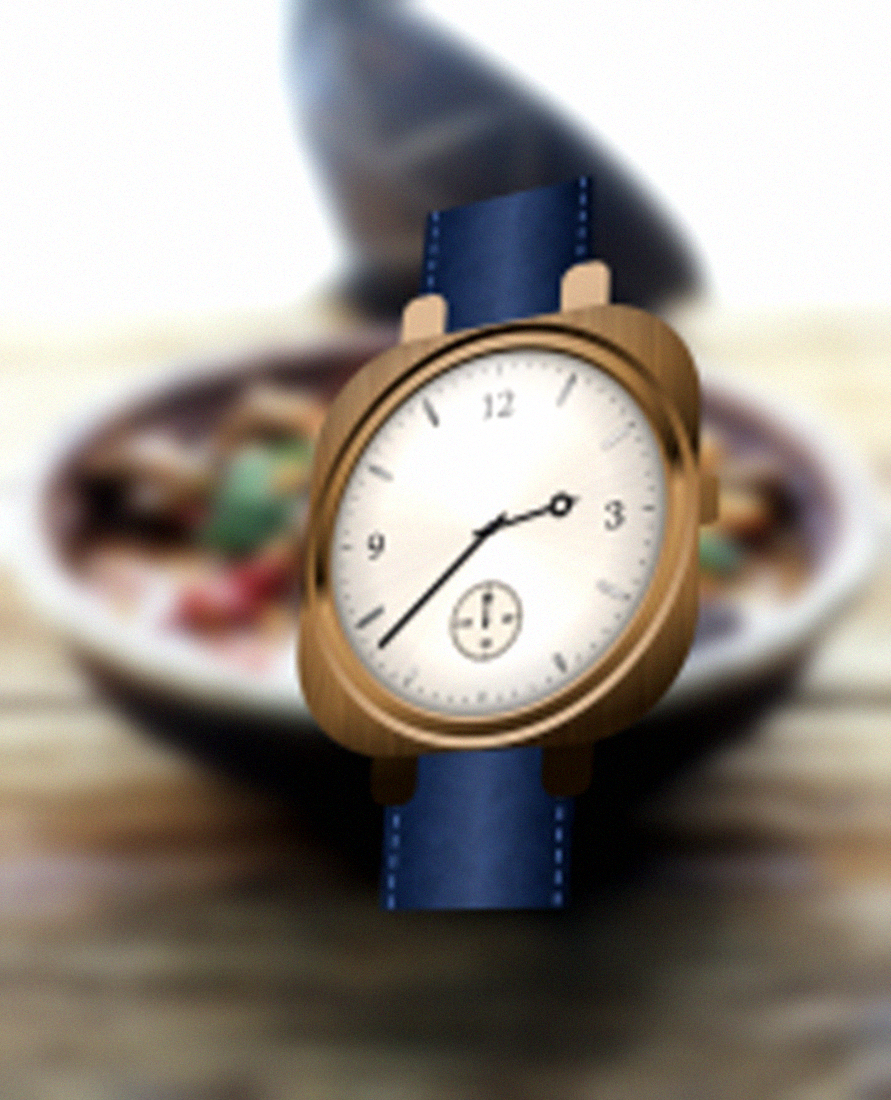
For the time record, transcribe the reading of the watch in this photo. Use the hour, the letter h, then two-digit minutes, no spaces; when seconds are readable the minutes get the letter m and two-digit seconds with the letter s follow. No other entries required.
2h38
